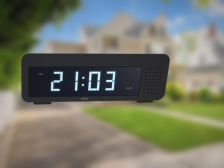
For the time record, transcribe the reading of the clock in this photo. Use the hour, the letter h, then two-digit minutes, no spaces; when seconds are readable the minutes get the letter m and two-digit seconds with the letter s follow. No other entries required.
21h03
